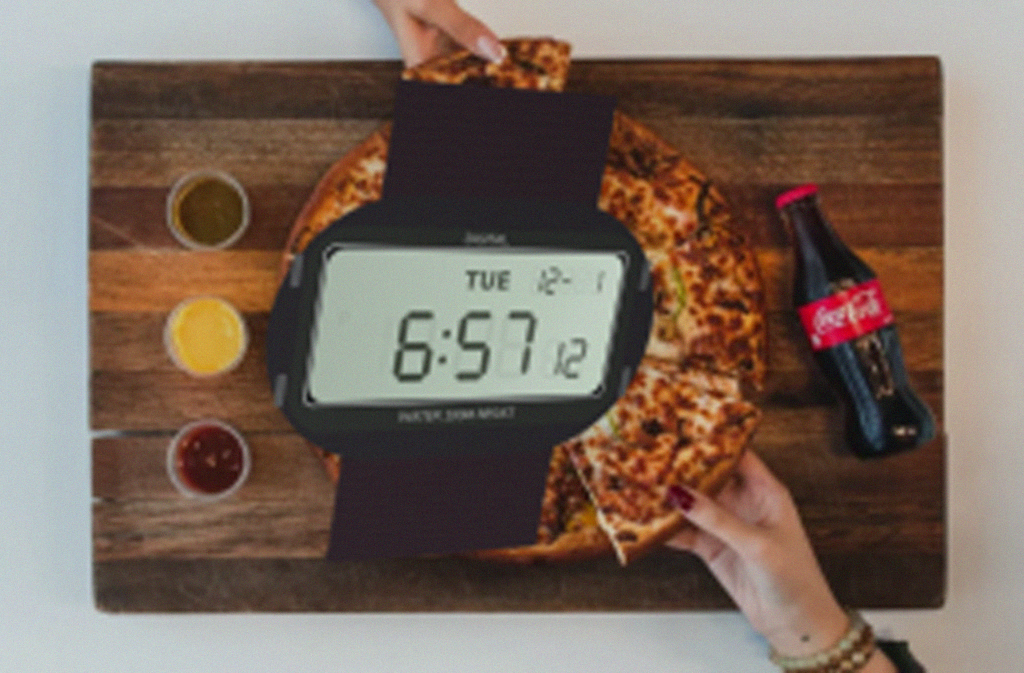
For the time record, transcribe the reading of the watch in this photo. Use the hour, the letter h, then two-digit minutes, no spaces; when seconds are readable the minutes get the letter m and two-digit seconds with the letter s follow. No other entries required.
6h57m12s
